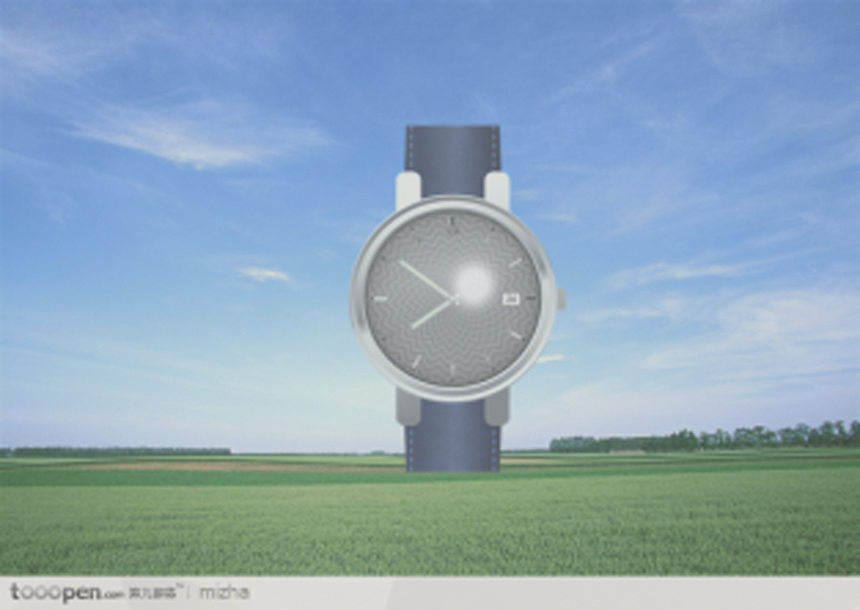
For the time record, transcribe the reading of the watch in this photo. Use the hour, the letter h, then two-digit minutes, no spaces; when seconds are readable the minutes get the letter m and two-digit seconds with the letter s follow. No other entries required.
7h51
